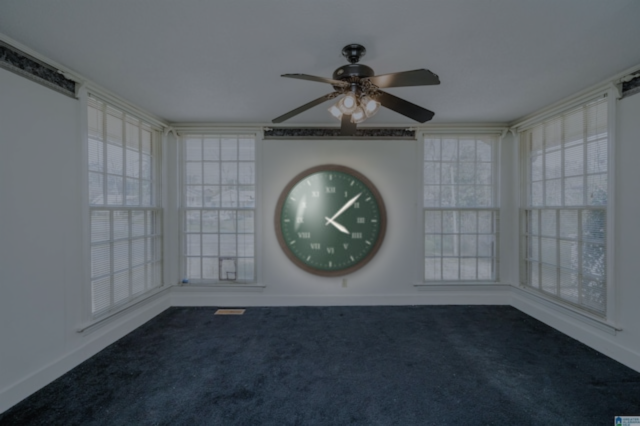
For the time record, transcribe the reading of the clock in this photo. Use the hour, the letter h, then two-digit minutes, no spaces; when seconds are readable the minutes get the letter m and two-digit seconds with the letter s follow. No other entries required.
4h08
